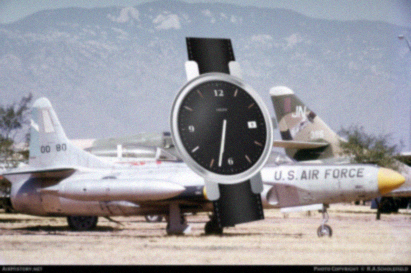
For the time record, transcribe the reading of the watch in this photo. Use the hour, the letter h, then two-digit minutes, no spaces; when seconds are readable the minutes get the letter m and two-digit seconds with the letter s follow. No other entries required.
6h33
